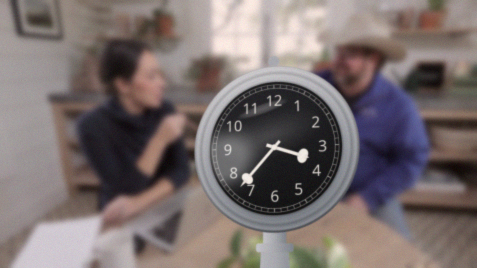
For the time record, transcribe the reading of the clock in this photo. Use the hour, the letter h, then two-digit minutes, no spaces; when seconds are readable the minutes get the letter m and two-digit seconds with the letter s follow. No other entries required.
3h37
